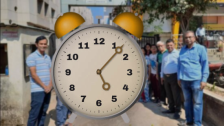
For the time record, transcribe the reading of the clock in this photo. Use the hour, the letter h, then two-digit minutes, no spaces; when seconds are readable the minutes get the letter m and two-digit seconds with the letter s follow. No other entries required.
5h07
